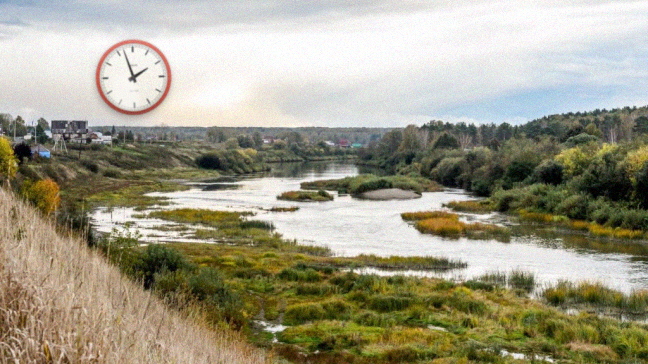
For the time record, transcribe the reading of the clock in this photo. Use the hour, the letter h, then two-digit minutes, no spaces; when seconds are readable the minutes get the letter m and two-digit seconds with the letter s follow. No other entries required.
1h57
